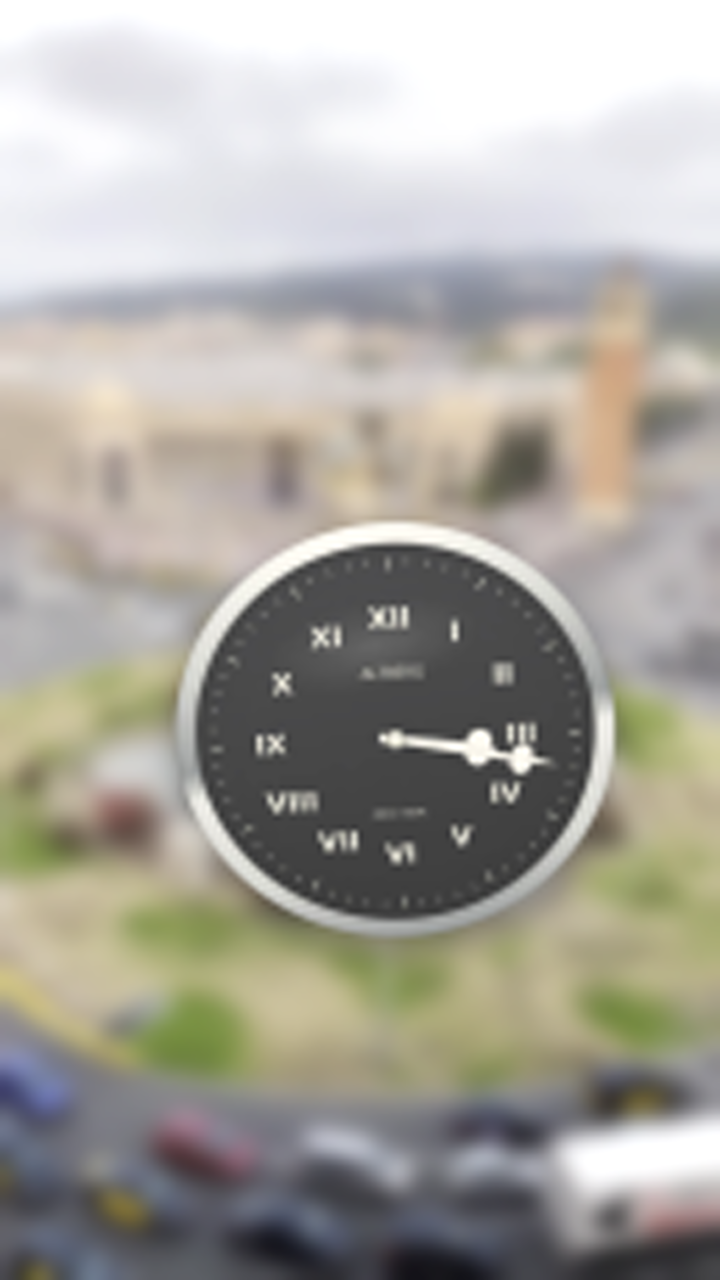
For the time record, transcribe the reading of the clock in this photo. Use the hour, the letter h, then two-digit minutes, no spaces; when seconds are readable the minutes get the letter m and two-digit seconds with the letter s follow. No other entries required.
3h17
